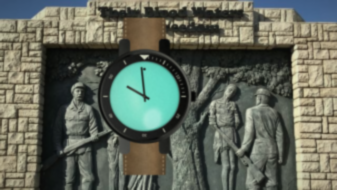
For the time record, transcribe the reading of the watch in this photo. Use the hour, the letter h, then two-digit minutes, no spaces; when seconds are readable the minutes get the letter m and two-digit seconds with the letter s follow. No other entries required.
9h59
